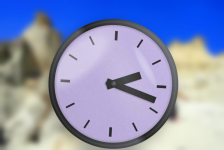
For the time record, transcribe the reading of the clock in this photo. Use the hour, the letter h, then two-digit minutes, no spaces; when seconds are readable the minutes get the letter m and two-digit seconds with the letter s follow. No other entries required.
2h18
